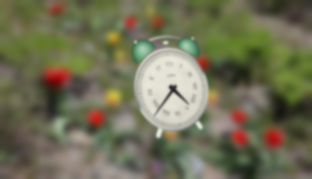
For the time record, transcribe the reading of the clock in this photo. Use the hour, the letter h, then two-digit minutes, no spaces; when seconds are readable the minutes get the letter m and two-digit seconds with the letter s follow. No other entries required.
4h38
